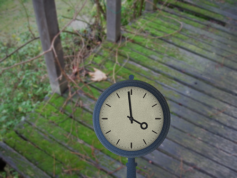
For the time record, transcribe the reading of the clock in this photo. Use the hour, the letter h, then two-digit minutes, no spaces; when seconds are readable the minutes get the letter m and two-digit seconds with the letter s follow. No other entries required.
3h59
